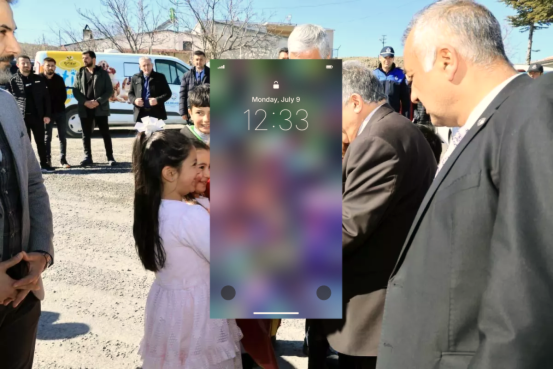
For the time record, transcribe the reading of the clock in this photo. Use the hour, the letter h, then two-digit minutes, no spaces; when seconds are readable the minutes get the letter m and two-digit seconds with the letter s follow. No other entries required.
12h33
